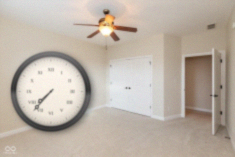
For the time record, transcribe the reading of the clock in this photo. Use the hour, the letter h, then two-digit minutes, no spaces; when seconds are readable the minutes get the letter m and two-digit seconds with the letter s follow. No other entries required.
7h37
